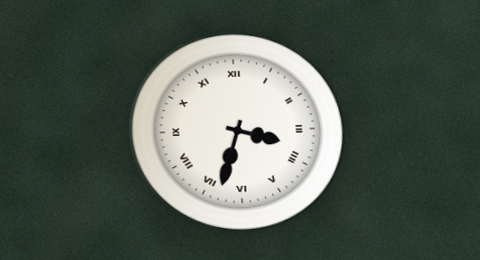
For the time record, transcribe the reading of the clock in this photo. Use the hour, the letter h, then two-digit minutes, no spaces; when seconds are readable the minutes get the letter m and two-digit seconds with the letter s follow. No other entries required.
3h33
